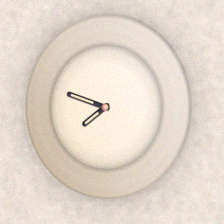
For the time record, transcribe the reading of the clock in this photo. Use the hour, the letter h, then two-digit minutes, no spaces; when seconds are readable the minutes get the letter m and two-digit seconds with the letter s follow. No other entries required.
7h48
